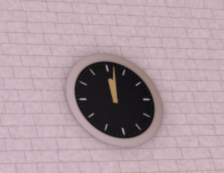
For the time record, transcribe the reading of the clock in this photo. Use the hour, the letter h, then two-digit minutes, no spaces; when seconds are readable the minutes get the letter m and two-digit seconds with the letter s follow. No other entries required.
12h02
